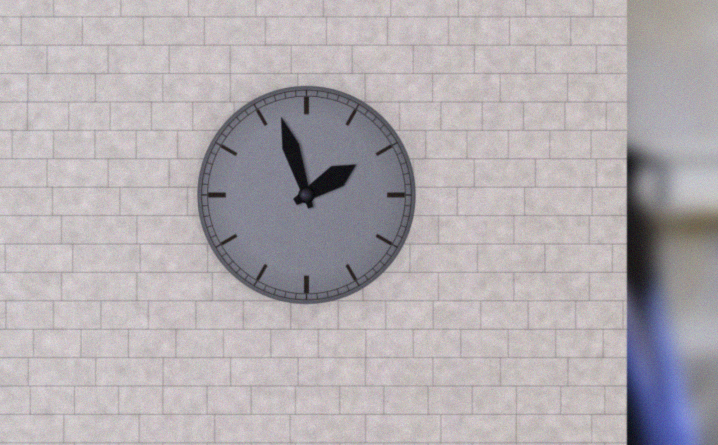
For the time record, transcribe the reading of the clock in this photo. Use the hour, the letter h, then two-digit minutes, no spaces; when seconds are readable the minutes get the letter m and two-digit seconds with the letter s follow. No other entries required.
1h57
